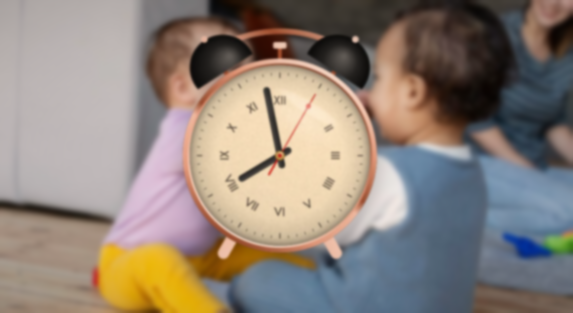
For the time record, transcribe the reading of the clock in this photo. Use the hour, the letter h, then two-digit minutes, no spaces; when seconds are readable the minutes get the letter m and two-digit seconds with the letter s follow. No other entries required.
7h58m05s
